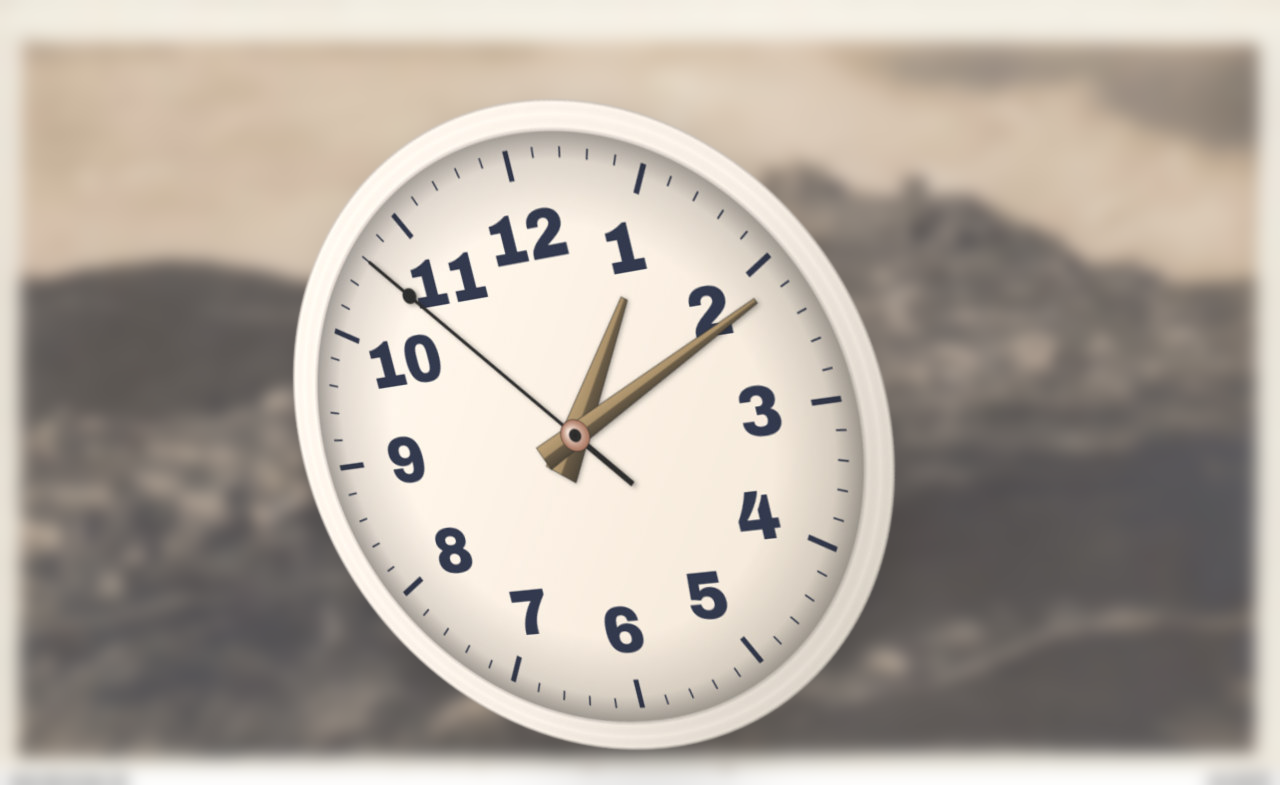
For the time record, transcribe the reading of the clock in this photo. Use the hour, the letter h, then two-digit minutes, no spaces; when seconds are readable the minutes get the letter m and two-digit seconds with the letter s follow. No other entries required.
1h10m53s
